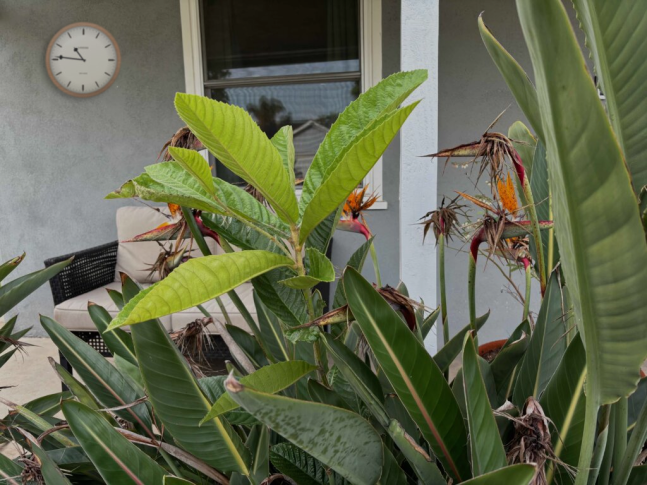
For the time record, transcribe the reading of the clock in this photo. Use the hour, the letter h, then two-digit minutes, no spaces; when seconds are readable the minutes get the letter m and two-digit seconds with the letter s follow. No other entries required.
10h46
